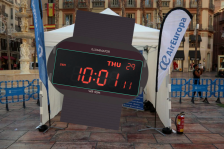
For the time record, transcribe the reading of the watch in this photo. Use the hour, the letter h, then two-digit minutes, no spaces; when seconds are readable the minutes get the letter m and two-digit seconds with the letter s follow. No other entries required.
10h01m11s
